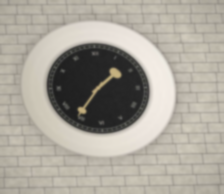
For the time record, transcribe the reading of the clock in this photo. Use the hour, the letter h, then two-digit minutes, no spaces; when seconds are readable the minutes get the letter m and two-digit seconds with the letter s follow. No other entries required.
1h36
